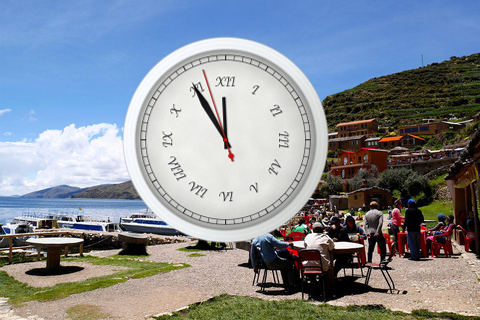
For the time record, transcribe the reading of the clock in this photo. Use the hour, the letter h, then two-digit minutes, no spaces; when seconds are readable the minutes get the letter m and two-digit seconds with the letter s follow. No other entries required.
11h54m57s
